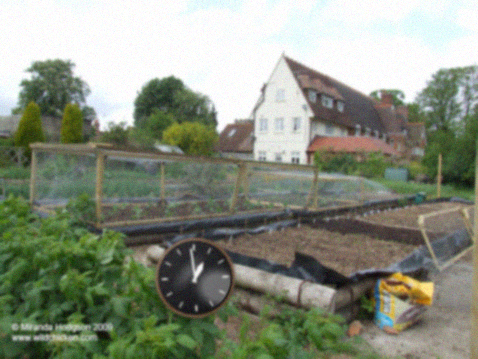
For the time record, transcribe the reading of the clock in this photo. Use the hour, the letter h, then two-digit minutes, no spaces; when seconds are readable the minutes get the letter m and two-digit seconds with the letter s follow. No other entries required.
12h59
